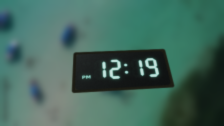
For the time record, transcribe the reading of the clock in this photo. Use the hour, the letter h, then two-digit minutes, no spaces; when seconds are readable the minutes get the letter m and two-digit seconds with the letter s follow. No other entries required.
12h19
